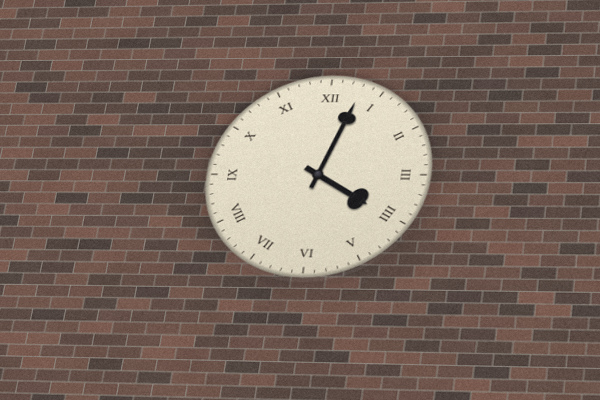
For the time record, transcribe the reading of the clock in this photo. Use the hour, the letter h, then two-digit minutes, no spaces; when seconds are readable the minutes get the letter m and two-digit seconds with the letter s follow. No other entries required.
4h03
